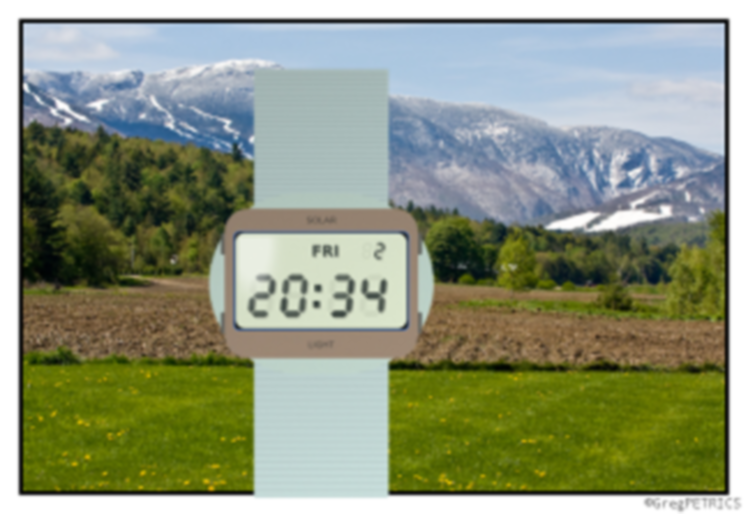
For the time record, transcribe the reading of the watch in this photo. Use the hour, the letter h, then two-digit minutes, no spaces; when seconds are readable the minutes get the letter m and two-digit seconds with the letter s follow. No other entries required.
20h34
